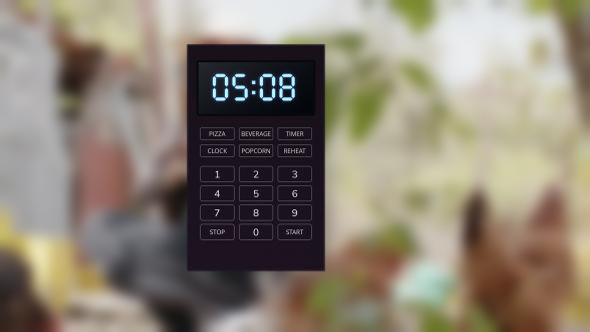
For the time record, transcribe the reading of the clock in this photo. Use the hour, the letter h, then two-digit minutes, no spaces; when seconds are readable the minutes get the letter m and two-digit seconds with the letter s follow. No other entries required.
5h08
